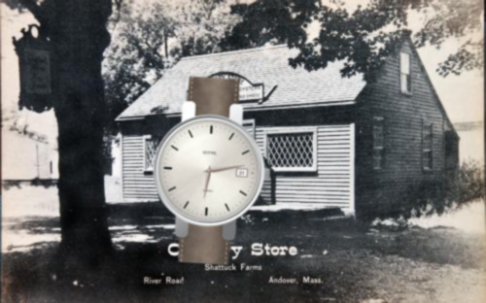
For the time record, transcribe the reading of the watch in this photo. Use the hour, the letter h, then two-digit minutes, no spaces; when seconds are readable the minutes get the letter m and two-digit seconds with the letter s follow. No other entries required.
6h13
